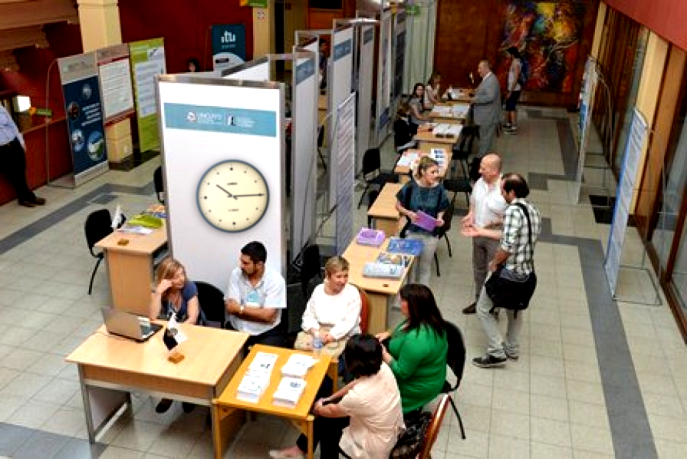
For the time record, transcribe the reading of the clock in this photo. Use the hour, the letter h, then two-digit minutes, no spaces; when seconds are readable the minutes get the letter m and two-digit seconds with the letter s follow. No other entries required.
10h15
